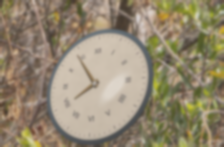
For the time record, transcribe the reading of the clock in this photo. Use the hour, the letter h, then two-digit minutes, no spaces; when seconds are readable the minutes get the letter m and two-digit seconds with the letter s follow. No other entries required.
7h54
